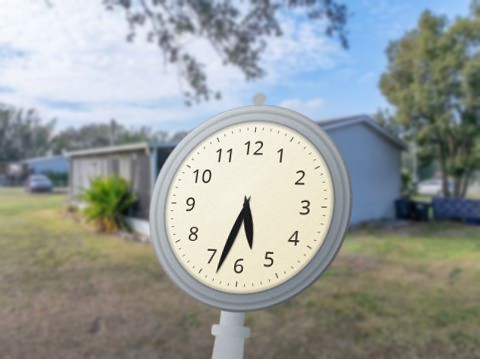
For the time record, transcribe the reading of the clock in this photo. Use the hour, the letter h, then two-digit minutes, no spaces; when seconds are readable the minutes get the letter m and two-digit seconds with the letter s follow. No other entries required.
5h33
